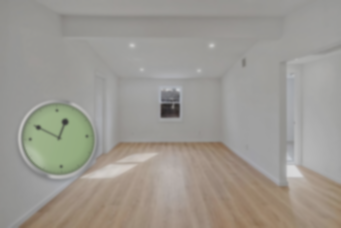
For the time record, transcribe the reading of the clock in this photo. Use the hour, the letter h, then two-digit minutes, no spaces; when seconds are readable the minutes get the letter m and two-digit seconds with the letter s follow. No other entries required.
12h50
